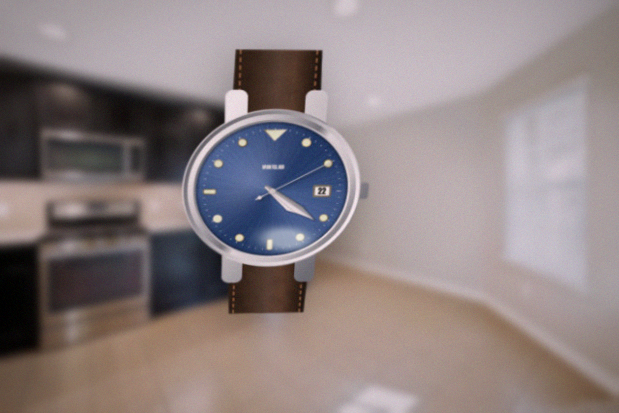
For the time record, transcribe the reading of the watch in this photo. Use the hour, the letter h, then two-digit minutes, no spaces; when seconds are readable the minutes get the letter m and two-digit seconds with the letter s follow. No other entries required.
4h21m10s
